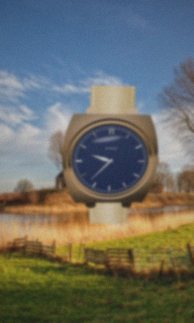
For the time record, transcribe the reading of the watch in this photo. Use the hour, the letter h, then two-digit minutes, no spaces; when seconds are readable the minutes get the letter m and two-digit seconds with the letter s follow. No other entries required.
9h37
